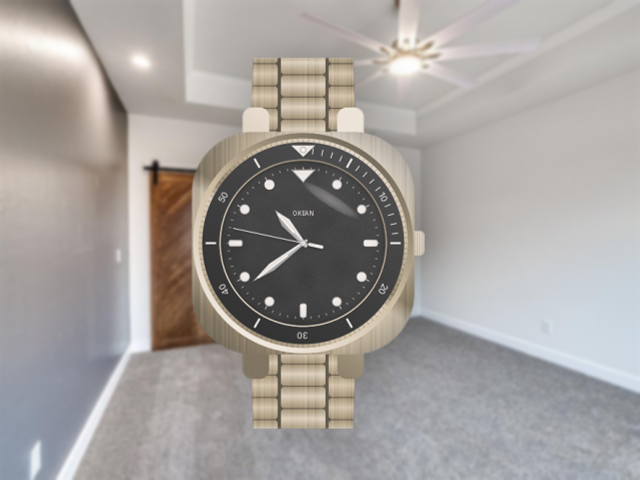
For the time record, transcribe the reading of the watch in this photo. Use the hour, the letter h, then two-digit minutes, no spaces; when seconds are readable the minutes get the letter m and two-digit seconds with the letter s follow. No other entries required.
10h38m47s
